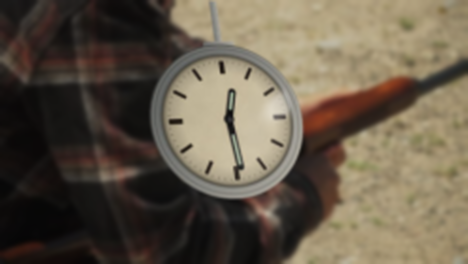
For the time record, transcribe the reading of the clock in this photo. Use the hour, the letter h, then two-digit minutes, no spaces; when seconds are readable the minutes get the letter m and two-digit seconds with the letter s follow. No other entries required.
12h29
